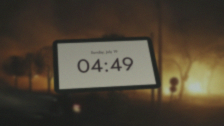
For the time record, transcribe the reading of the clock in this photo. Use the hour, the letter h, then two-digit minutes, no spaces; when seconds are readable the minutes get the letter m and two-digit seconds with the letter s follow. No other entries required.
4h49
